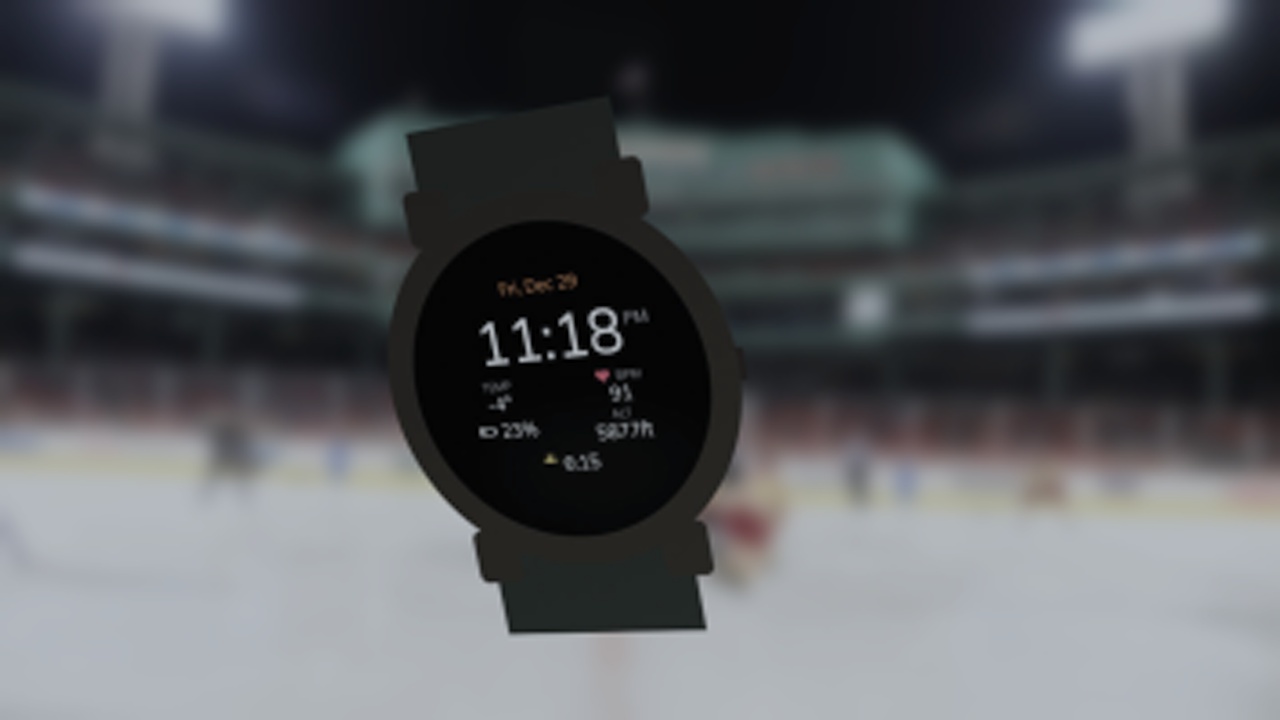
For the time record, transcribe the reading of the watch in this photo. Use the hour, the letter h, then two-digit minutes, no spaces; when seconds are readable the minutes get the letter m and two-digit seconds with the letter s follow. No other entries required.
11h18
